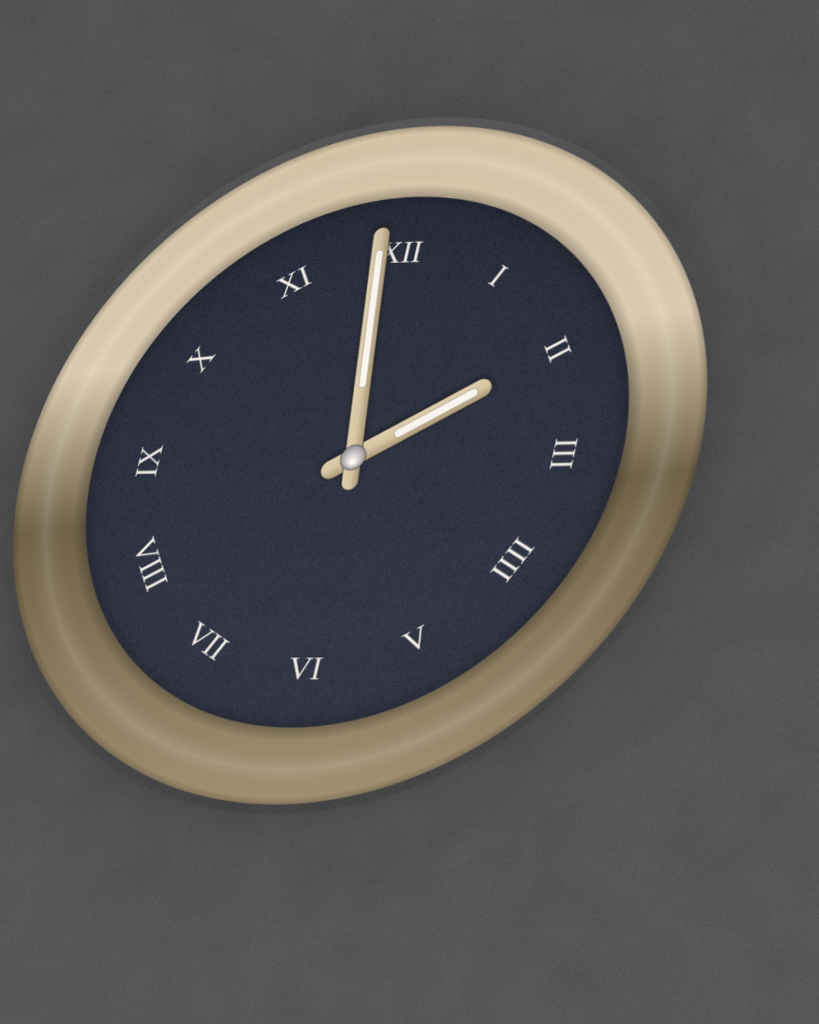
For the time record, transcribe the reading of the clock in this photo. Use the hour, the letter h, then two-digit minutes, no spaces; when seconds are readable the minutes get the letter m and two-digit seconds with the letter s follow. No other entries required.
1h59
